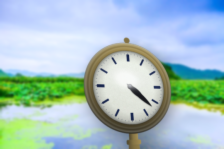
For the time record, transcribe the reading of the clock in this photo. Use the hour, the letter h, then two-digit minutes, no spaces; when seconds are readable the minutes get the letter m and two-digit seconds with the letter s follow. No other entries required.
4h22
